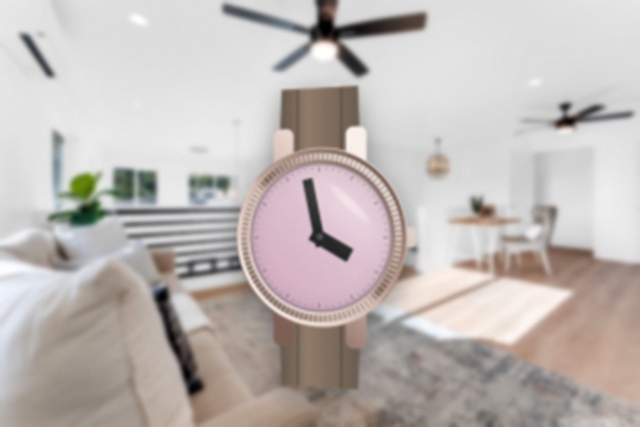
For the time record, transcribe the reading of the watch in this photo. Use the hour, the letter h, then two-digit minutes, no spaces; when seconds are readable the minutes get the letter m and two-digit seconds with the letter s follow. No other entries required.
3h58
